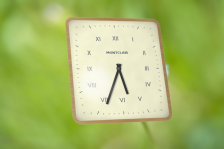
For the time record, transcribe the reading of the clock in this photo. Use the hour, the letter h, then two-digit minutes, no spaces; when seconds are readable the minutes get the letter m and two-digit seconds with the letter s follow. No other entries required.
5h34
